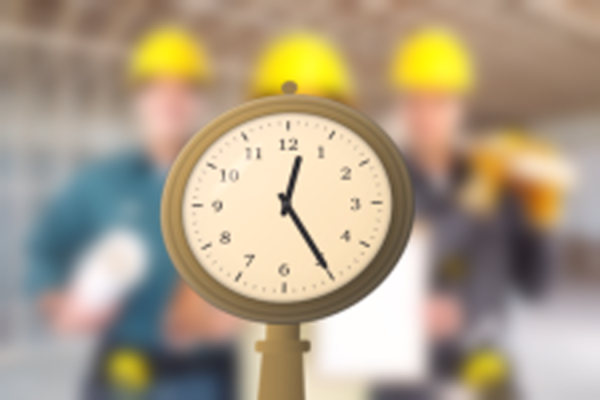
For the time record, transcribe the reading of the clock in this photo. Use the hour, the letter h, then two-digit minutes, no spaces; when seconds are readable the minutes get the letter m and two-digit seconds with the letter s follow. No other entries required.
12h25
